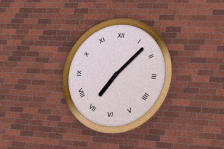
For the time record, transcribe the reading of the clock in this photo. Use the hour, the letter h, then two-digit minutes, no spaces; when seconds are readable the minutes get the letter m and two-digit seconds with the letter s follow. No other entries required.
7h07
